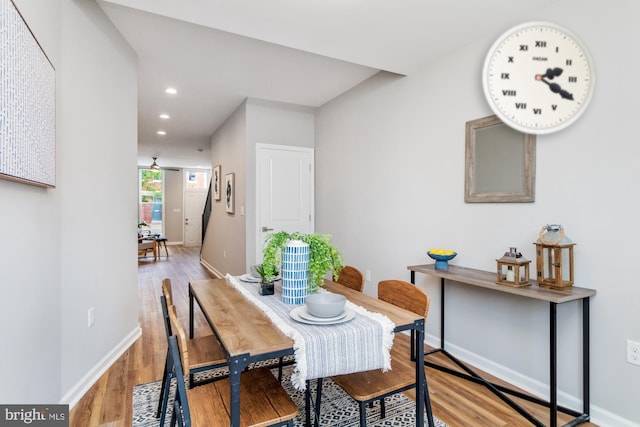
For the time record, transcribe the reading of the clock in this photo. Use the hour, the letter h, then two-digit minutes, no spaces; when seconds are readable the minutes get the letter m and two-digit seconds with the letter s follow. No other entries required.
2h20
